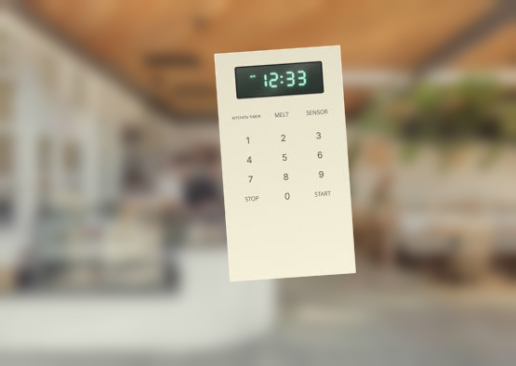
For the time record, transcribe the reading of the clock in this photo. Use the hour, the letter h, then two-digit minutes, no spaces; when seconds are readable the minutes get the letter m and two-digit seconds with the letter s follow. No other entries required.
12h33
